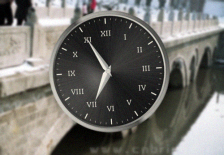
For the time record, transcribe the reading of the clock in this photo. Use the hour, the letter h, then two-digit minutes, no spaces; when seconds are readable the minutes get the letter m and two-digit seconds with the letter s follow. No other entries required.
6h55
